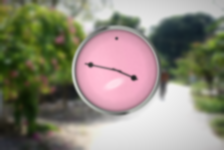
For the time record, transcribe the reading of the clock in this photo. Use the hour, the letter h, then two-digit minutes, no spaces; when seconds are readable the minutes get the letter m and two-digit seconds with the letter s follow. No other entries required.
3h47
